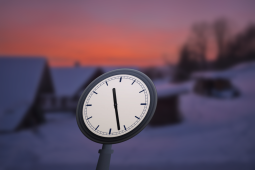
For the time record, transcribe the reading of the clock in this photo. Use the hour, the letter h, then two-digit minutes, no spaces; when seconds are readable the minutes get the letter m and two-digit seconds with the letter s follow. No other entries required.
11h27
